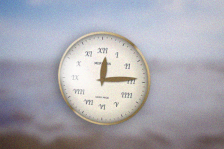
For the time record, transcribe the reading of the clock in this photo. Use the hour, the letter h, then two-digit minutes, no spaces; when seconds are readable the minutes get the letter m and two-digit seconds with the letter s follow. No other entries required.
12h14
